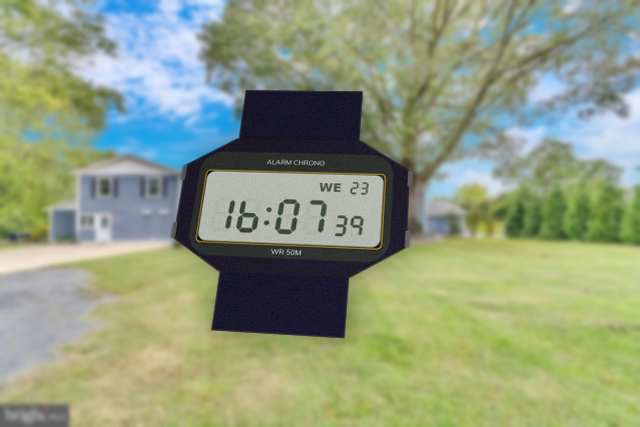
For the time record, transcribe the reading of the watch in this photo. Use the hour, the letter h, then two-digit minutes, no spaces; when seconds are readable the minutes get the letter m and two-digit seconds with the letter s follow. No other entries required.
16h07m39s
